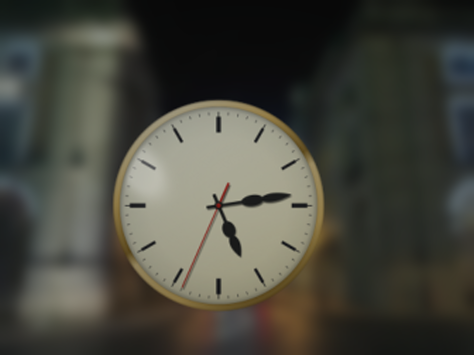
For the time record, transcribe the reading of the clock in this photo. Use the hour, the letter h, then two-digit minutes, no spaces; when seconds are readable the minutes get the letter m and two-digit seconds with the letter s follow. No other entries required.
5h13m34s
